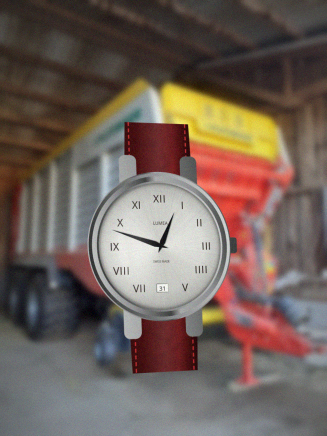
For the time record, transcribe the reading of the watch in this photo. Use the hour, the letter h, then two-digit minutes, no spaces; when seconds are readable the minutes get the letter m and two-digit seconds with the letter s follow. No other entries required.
12h48
